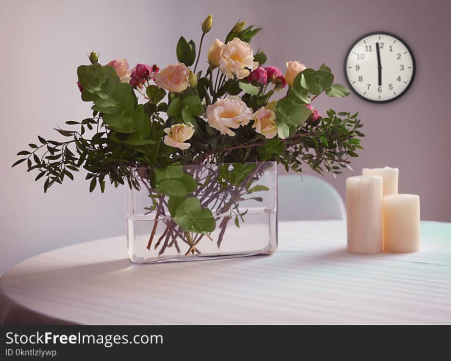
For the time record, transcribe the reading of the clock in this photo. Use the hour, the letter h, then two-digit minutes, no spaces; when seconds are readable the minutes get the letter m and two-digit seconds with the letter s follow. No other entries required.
5h59
